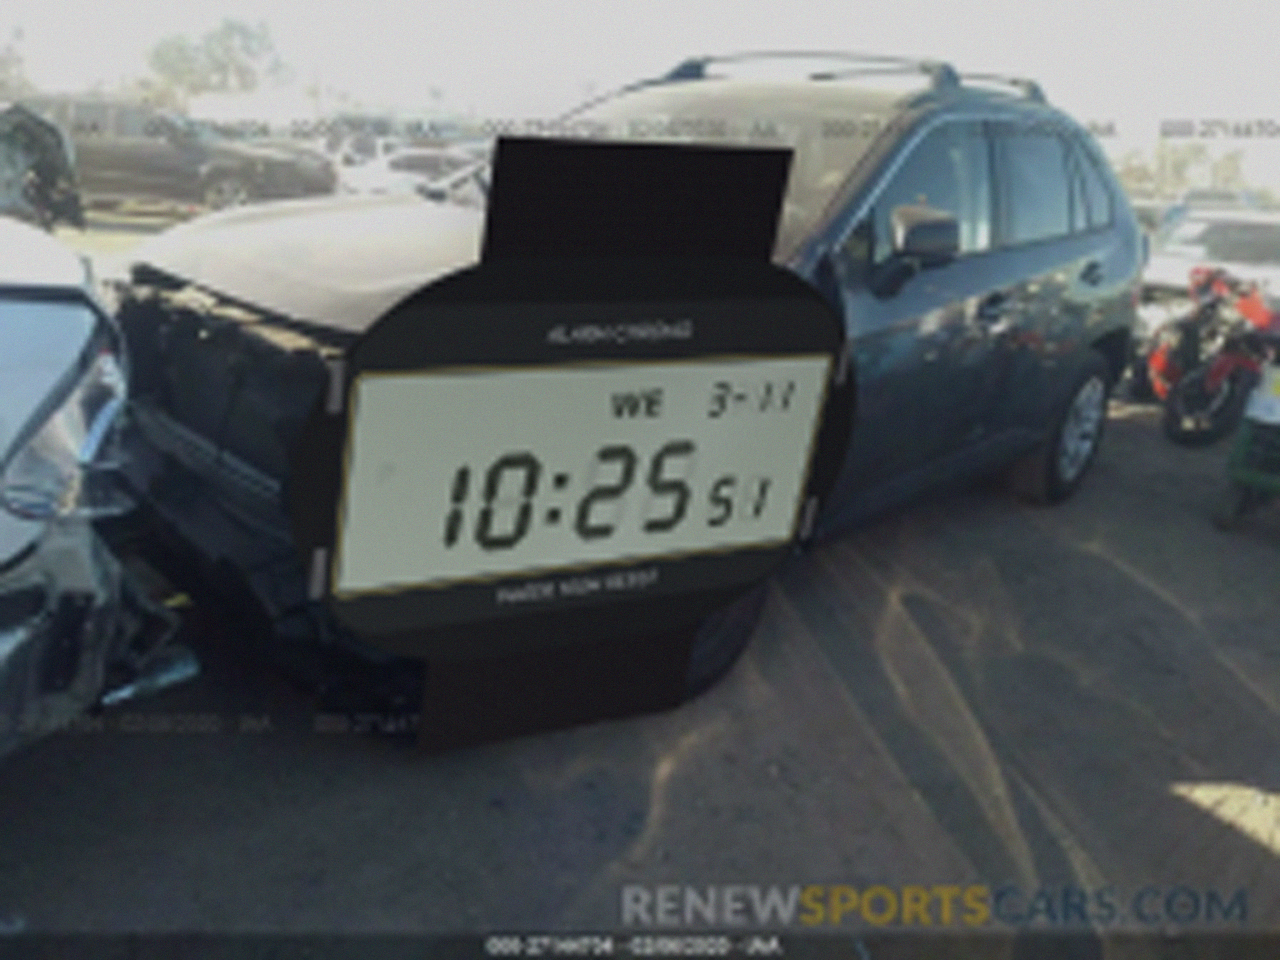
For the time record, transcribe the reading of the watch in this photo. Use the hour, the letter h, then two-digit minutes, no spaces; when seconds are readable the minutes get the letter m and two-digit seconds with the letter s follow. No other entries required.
10h25m51s
